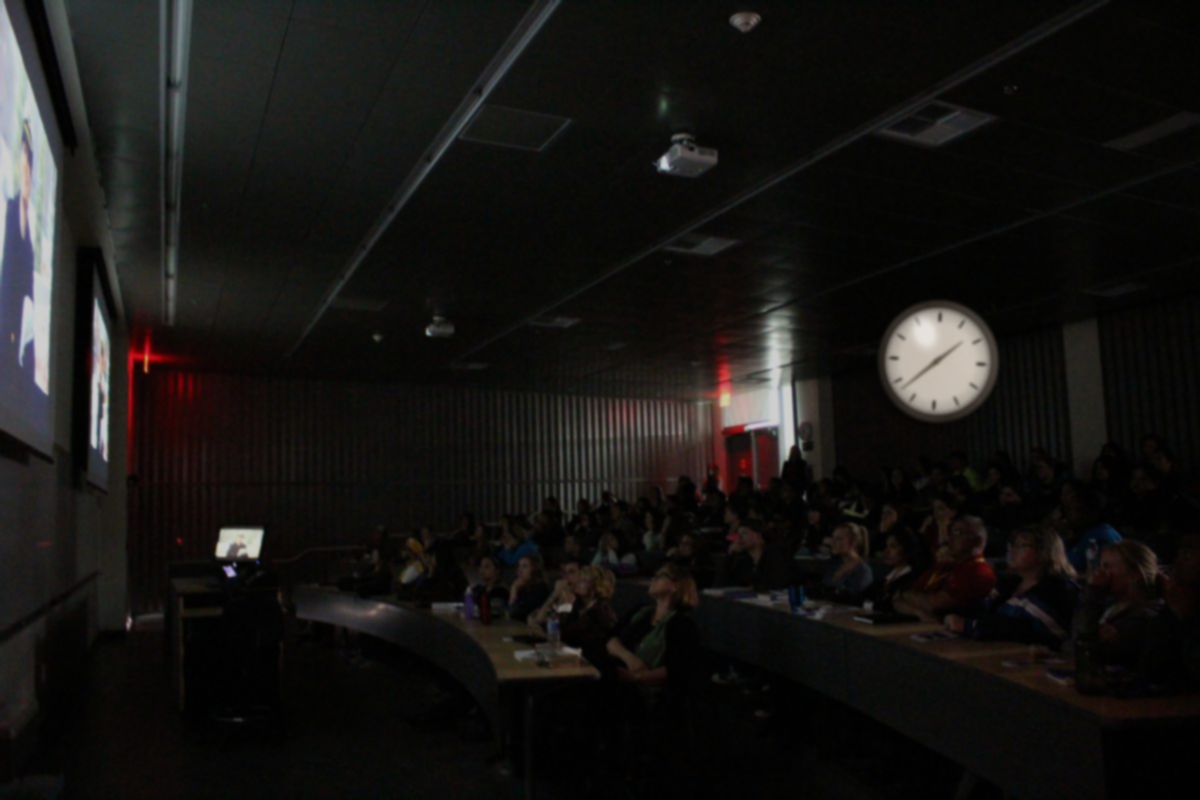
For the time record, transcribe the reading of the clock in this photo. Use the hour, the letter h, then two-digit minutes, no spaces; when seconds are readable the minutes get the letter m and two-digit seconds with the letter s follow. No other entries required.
1h38
